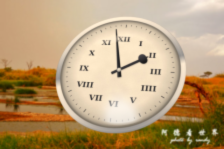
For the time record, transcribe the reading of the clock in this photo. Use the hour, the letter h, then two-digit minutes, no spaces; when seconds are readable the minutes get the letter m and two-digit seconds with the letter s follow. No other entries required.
1h58
